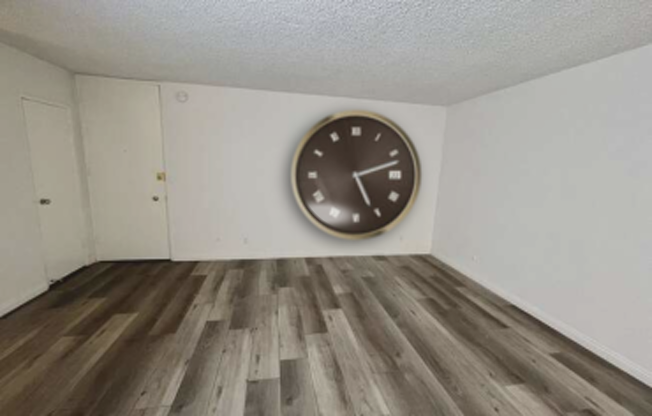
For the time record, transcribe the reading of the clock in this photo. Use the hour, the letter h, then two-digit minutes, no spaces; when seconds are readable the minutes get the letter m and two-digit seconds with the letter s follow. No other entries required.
5h12
